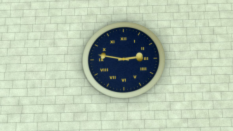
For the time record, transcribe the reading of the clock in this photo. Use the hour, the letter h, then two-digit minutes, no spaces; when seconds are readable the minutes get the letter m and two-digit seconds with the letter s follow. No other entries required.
2h47
